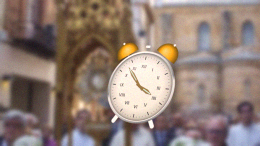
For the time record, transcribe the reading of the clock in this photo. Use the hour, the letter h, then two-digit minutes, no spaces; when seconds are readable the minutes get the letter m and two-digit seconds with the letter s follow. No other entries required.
3h53
